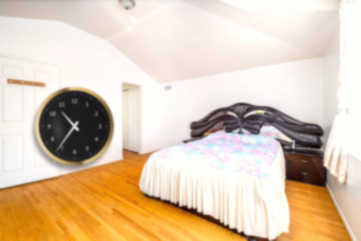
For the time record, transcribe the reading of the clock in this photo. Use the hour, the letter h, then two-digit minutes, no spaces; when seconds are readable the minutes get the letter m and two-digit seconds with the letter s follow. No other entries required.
10h36
